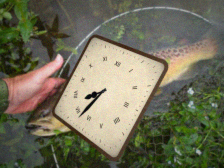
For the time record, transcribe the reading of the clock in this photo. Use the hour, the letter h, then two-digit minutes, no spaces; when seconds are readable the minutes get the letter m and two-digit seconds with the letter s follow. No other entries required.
7h33
